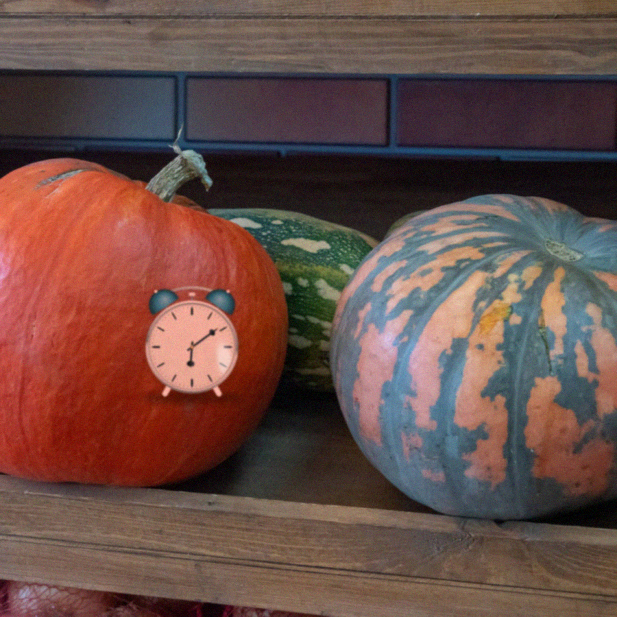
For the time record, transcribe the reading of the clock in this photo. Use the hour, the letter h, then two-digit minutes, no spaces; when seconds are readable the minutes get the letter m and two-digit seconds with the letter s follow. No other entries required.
6h09
